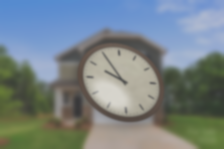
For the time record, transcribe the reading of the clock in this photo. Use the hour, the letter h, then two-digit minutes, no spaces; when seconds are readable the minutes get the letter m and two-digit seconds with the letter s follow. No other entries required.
9h55
